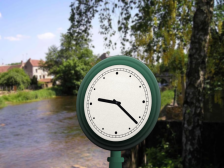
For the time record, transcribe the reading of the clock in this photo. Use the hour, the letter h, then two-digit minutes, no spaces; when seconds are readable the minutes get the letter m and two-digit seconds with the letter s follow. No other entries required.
9h22
